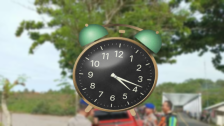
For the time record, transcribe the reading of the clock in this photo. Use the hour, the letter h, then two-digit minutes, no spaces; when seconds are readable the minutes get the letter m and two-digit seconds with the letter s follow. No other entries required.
4h18
